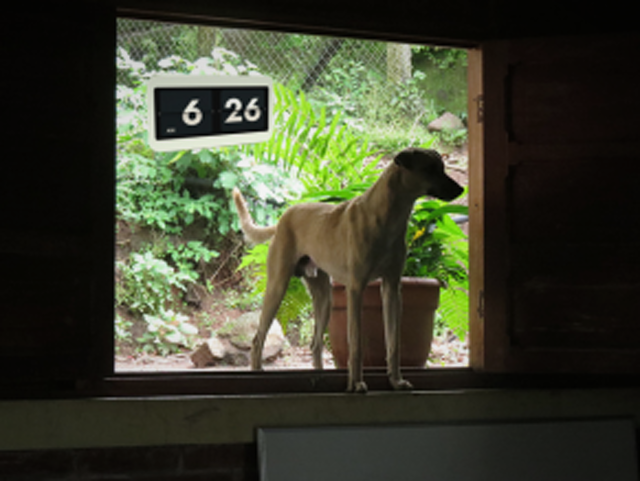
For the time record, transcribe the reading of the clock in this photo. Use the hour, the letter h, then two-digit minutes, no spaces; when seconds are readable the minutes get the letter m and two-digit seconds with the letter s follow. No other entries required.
6h26
